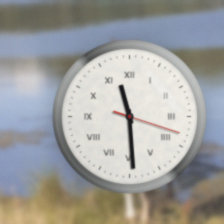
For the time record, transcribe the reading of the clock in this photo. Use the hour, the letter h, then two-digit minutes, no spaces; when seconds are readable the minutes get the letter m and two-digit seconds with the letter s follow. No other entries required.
11h29m18s
